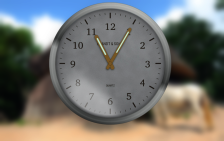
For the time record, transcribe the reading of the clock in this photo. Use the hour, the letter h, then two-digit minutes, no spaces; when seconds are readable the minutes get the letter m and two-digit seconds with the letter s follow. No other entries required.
11h05
